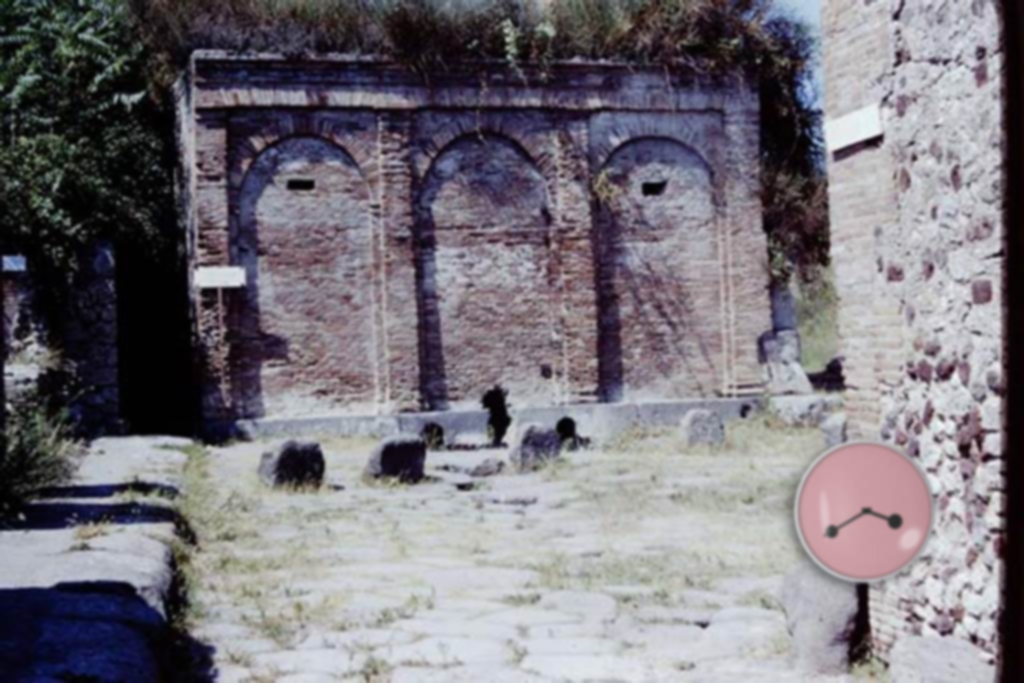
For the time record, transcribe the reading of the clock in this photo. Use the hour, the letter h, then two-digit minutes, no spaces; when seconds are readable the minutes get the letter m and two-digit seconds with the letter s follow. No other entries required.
3h40
